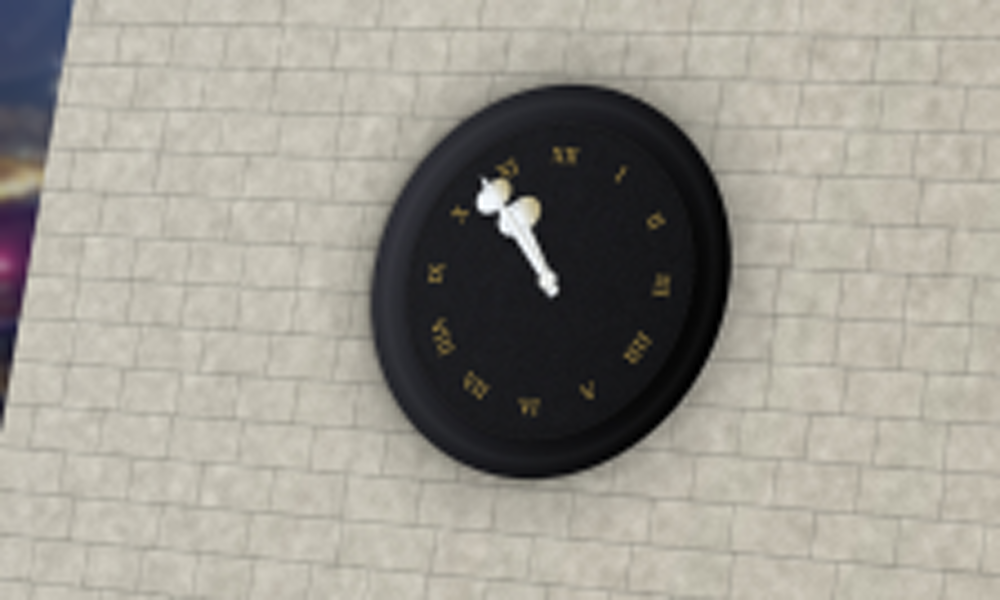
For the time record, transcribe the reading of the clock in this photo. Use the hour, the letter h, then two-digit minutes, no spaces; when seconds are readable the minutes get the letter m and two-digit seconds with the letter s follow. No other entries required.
10h53
